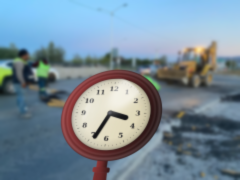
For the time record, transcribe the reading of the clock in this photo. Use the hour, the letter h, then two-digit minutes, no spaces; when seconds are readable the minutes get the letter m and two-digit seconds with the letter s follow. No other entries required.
3h34
